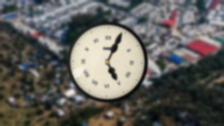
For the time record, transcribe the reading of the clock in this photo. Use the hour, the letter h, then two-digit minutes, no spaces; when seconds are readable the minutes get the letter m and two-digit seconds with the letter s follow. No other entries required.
5h04
